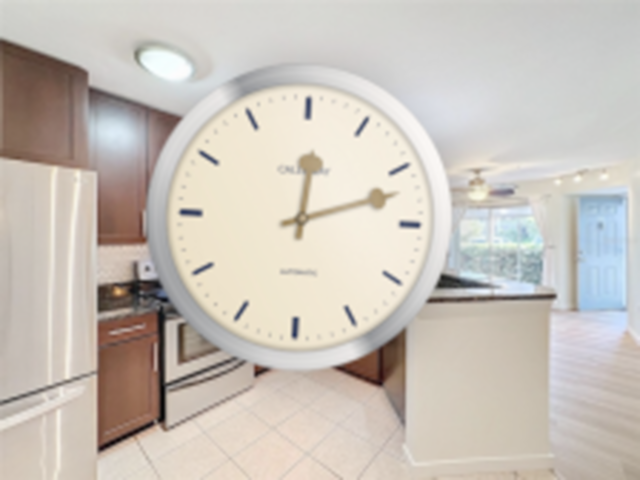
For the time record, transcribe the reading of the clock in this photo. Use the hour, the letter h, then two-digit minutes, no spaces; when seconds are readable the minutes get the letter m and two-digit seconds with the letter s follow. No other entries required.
12h12
